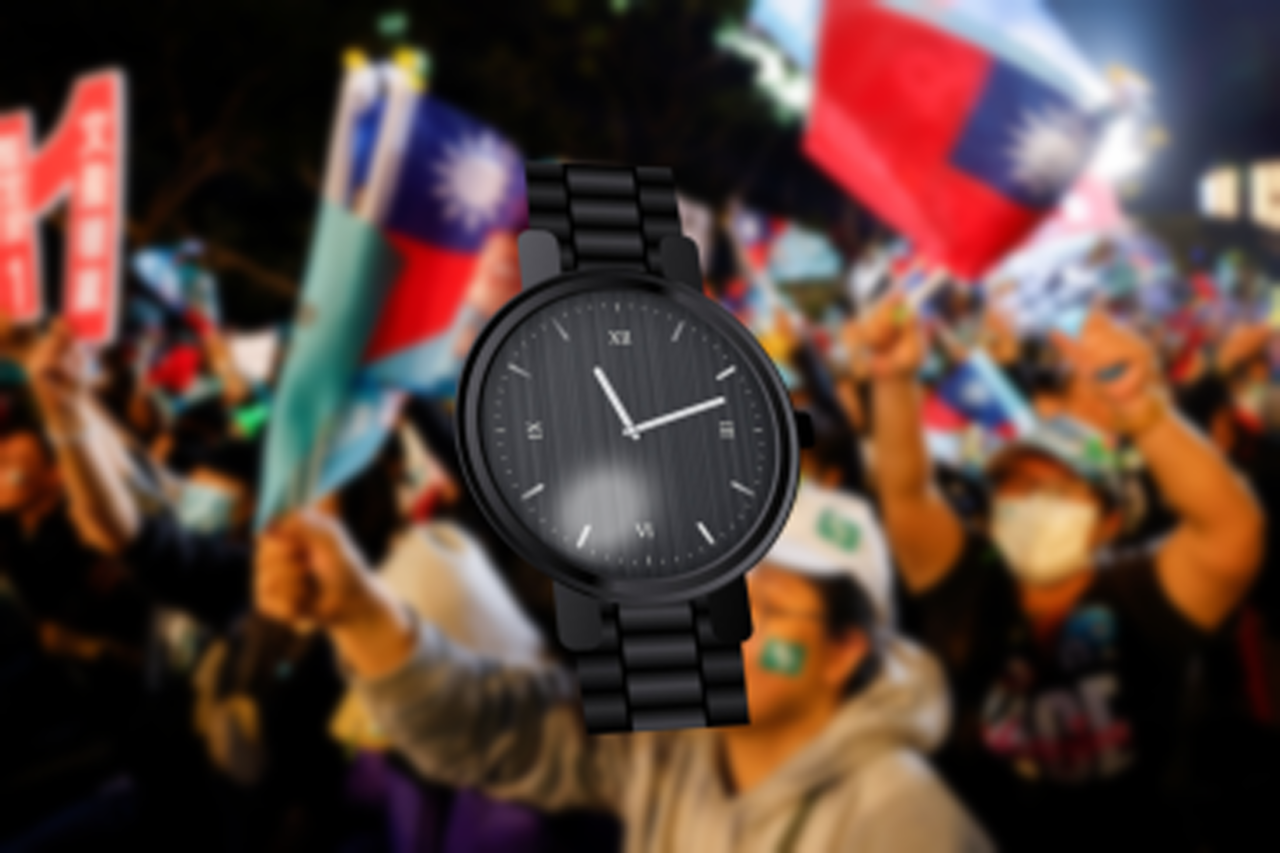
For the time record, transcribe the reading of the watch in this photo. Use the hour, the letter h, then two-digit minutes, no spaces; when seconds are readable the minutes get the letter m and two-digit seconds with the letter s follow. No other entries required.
11h12
